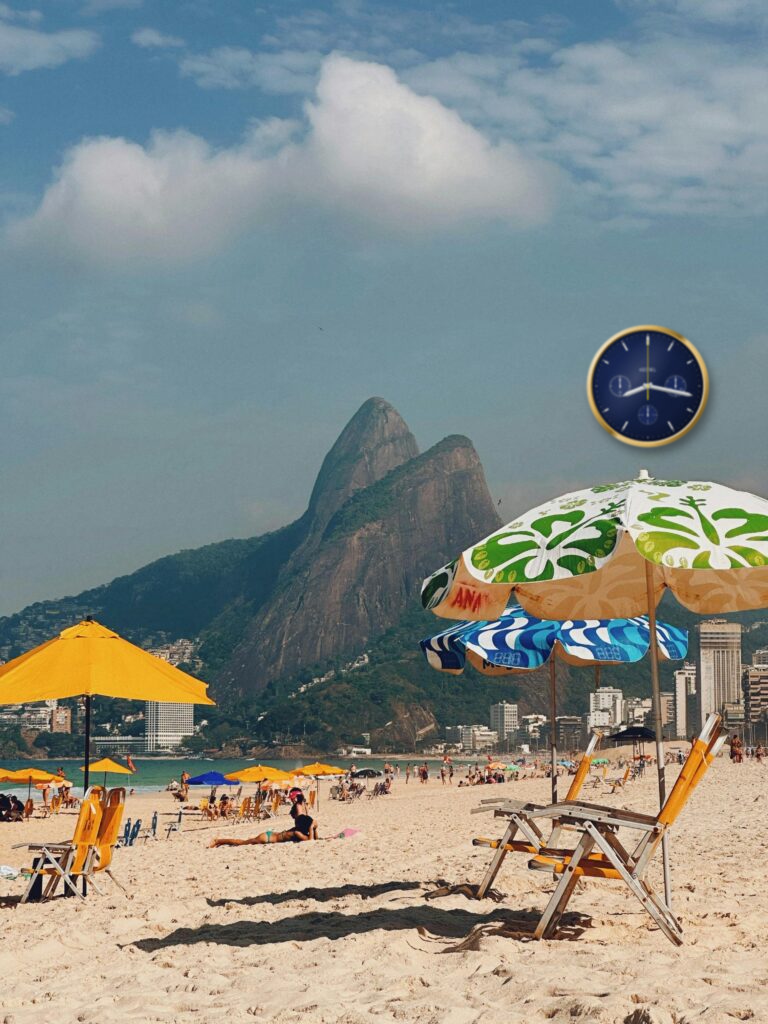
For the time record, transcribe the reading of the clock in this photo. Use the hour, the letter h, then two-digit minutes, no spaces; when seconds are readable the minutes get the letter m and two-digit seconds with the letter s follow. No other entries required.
8h17
